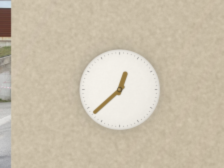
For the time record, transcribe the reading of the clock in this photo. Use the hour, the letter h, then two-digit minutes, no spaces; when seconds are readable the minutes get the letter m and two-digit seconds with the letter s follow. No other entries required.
12h38
